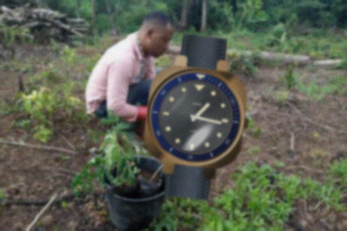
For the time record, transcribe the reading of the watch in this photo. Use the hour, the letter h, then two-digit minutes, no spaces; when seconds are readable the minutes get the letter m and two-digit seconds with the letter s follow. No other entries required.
1h16
